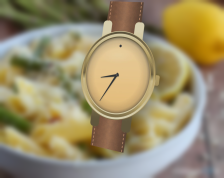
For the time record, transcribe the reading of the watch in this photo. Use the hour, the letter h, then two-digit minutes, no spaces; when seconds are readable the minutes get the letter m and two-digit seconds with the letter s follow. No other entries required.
8h35
